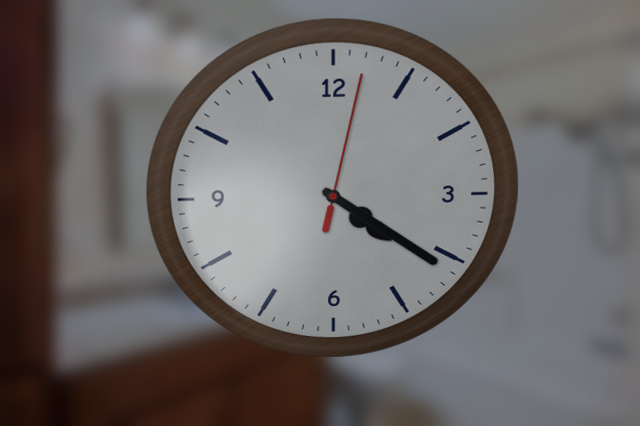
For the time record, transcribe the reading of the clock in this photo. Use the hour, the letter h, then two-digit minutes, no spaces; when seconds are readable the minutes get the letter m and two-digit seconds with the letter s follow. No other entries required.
4h21m02s
